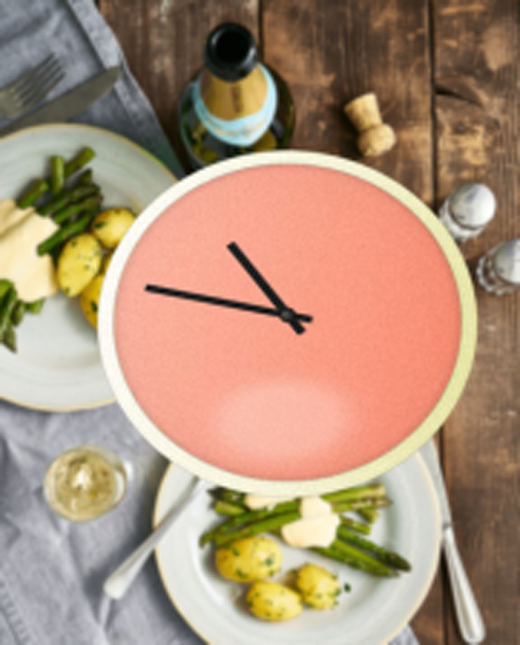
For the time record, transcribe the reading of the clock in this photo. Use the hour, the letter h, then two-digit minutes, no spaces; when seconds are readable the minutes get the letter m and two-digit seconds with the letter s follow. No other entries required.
10h47
